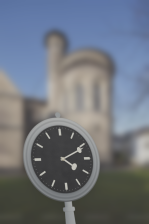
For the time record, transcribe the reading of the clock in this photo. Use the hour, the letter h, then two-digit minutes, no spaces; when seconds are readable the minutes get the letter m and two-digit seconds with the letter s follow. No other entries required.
4h11
